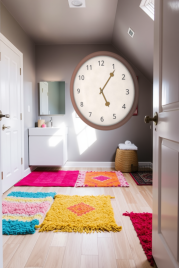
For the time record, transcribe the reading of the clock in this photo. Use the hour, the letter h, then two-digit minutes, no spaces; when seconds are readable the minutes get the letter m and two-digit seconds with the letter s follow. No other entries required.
5h06
